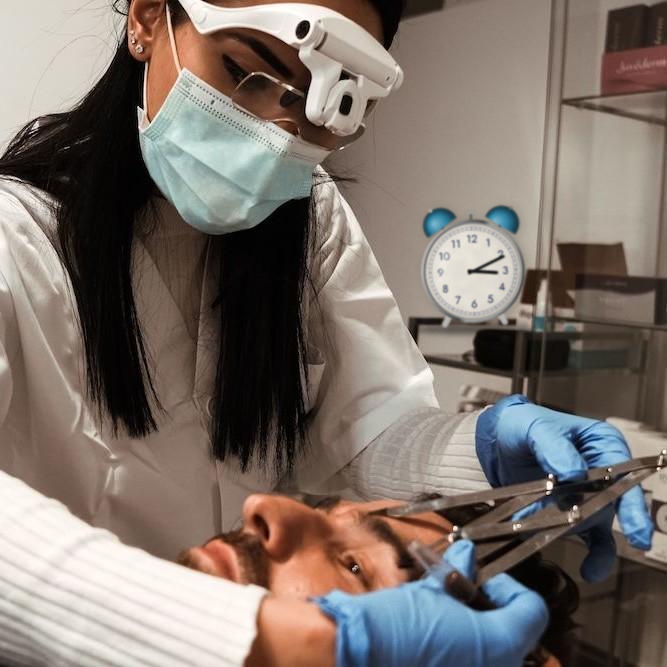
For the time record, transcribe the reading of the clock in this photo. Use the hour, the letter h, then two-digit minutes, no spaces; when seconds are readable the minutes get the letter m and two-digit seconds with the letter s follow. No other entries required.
3h11
